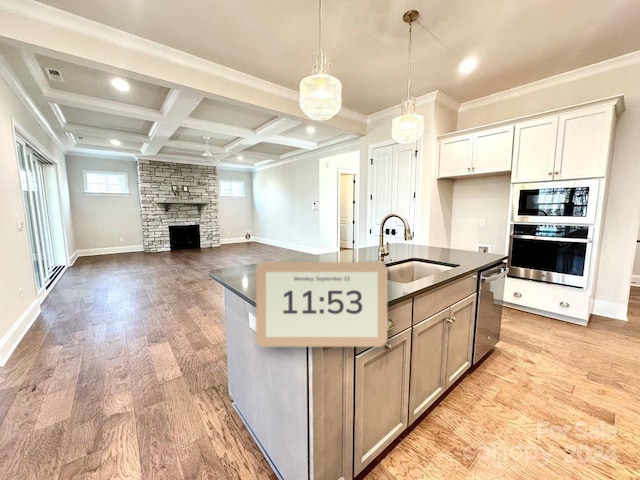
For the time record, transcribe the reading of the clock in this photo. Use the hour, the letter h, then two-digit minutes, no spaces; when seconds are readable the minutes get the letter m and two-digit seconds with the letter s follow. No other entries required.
11h53
